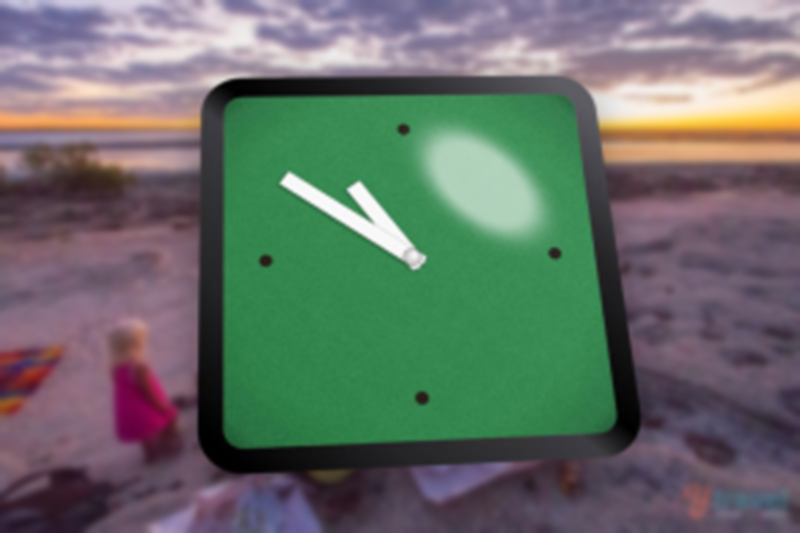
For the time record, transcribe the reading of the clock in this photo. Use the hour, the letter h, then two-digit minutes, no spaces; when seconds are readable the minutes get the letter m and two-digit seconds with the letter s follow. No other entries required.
10h51
